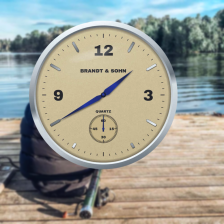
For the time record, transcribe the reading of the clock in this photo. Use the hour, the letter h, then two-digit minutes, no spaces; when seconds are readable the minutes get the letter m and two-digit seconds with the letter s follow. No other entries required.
1h40
